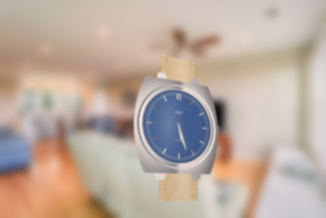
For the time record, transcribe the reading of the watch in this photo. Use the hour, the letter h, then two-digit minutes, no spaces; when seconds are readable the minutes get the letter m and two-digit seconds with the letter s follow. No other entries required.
5h27
